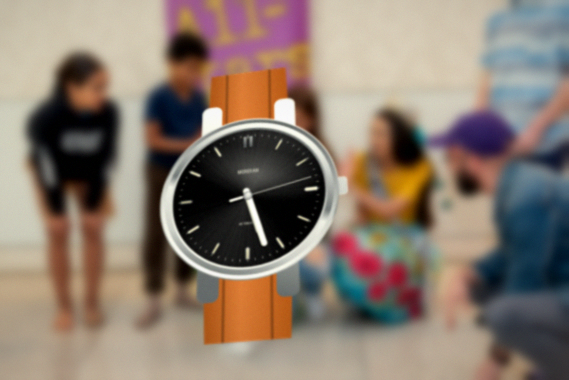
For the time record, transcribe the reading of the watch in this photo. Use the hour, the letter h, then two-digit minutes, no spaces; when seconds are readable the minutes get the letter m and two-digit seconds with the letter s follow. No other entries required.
5h27m13s
